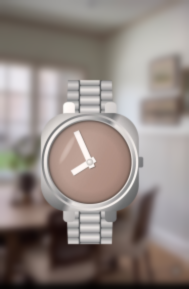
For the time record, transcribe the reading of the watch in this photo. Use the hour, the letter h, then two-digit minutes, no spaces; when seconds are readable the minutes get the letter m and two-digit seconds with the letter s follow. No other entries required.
7h56
